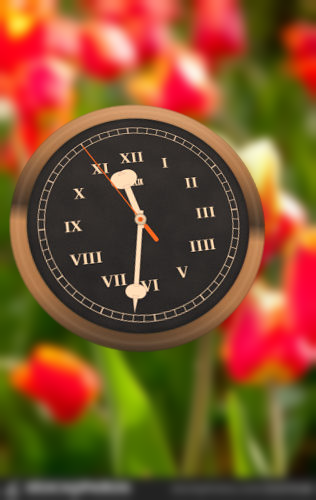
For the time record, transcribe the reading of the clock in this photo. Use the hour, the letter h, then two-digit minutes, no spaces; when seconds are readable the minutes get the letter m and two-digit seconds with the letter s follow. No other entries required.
11h31m55s
